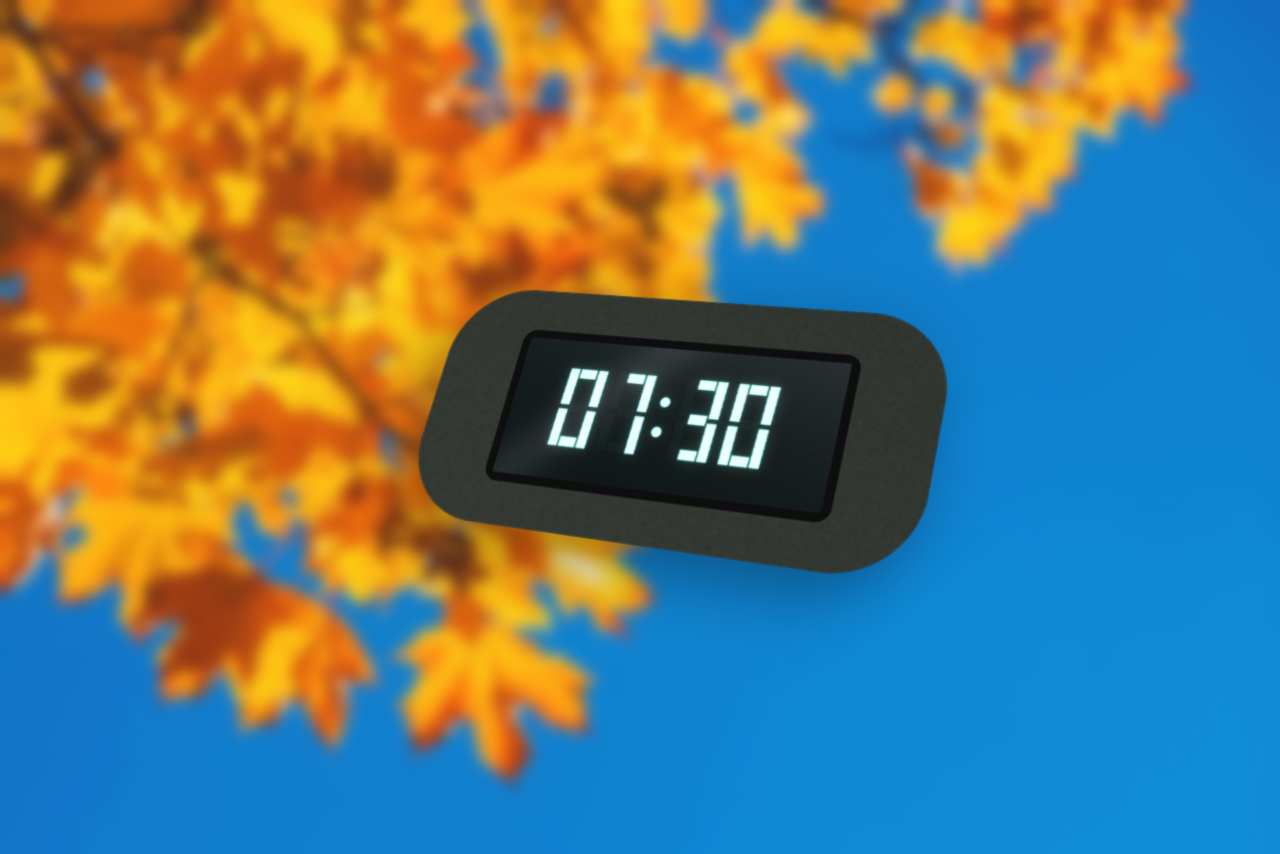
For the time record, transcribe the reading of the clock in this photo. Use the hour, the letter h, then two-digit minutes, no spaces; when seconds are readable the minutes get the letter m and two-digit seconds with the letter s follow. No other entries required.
7h30
